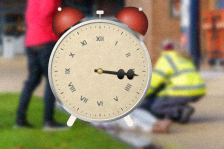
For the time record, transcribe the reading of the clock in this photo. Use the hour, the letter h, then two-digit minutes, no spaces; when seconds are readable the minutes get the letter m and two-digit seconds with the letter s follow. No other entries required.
3h16
